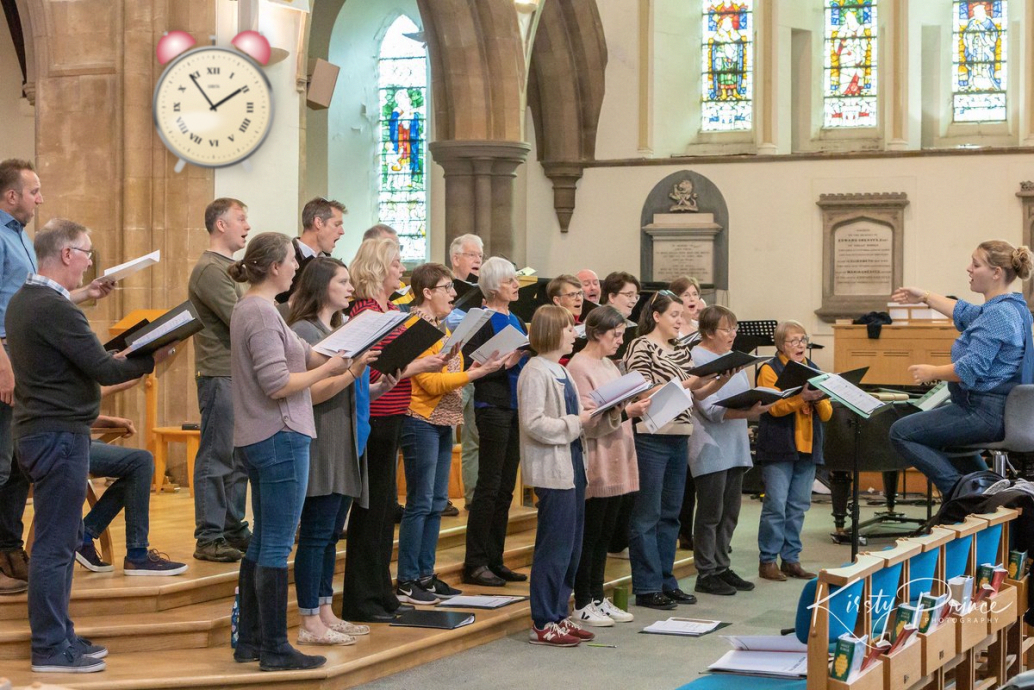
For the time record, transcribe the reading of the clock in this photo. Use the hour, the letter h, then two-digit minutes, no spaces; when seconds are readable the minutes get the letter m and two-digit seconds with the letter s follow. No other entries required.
1h54
